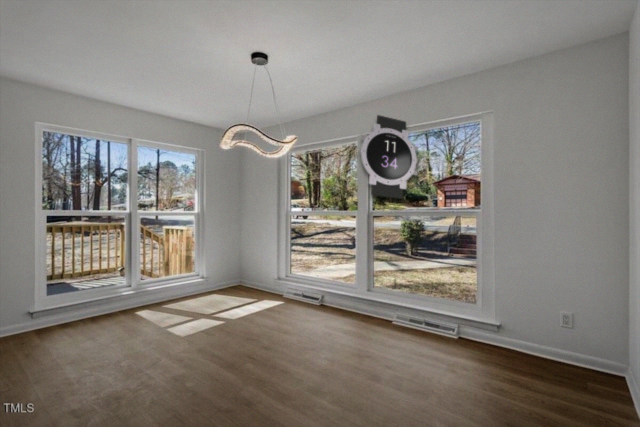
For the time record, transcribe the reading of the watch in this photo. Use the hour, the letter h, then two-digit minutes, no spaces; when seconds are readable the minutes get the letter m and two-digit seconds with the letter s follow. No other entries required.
11h34
